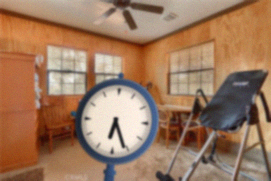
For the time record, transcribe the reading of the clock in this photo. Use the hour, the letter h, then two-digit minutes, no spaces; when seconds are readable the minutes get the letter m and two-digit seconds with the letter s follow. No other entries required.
6h26
